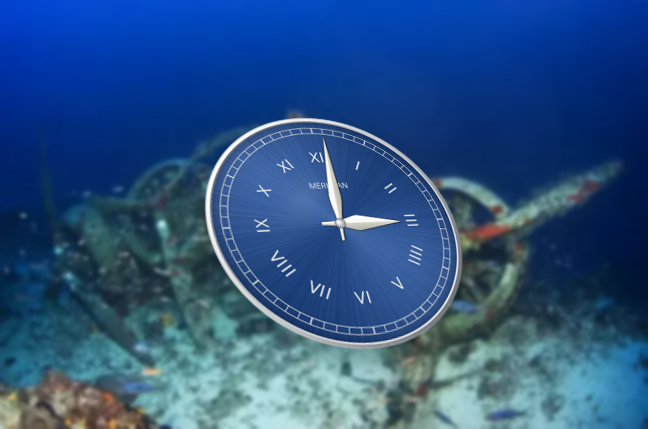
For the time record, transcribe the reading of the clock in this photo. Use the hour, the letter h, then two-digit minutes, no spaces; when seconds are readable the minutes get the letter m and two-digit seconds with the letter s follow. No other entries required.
3h01
